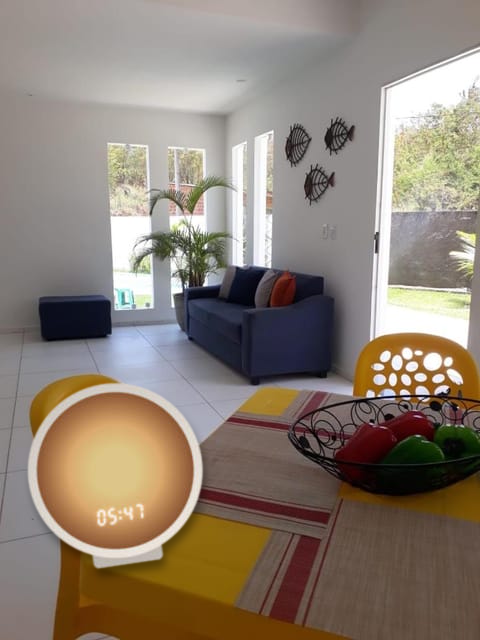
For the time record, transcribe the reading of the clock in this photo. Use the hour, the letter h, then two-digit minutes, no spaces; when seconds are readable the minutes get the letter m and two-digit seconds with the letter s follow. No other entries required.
5h47
